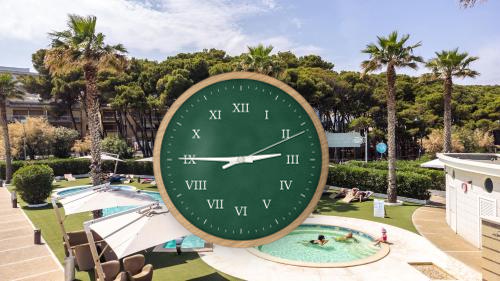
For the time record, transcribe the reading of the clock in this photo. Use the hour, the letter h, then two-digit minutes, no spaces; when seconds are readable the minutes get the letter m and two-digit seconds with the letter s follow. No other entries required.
2h45m11s
